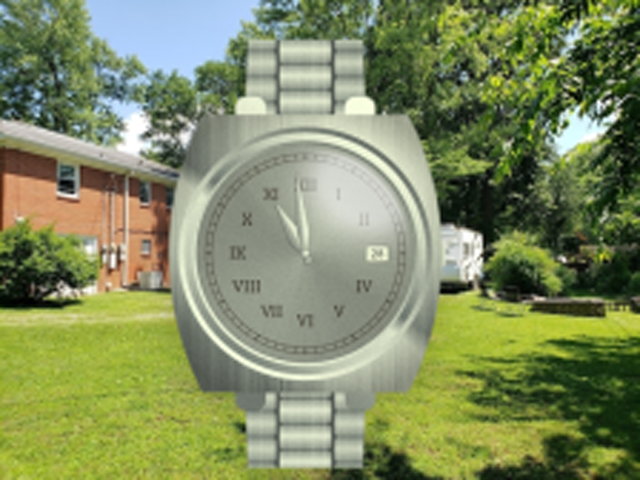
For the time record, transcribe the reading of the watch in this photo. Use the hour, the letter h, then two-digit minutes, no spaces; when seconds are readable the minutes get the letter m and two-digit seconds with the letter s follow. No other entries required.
10h59
